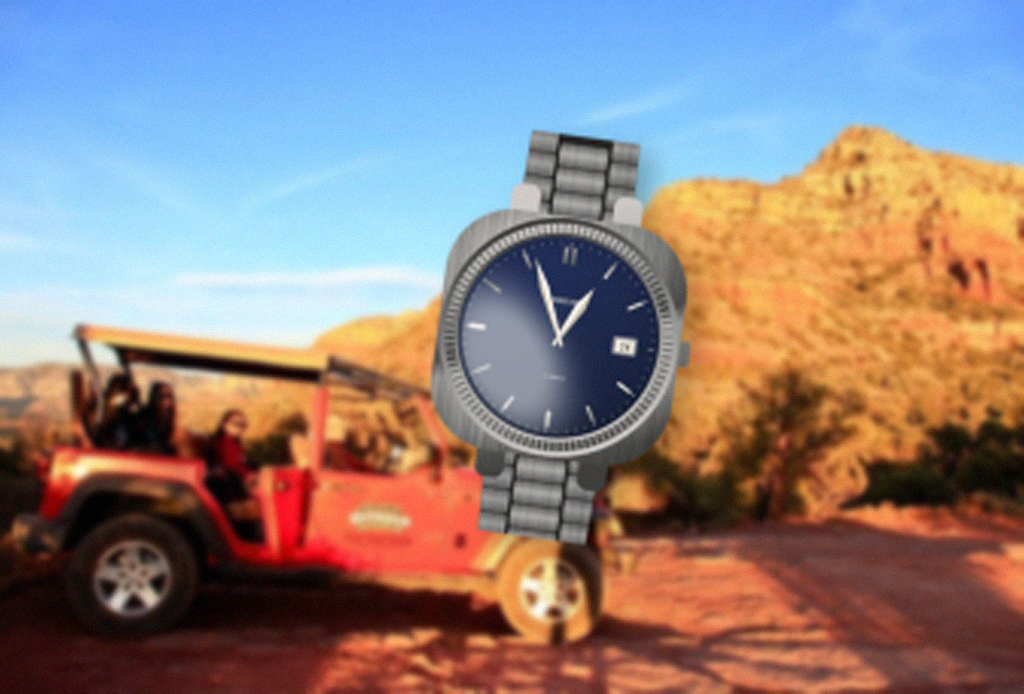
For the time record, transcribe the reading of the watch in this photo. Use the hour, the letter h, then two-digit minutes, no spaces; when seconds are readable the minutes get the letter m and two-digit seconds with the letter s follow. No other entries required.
12h56
